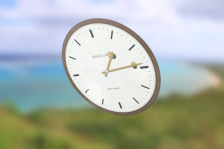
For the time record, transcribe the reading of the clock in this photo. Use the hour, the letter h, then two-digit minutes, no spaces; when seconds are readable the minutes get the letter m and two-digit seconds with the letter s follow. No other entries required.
1h14
